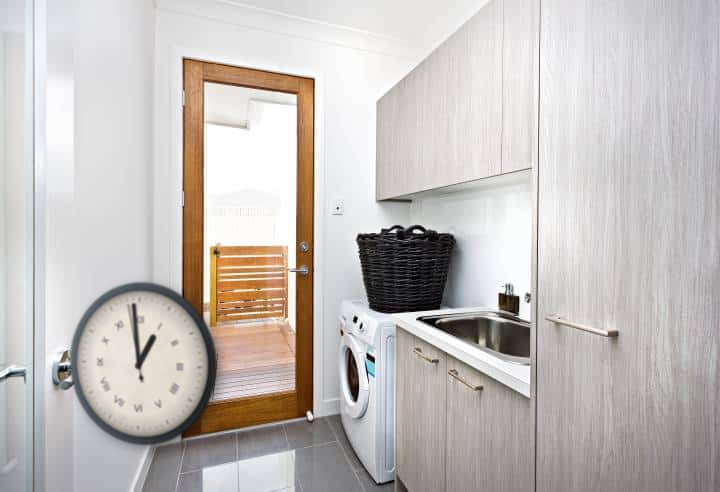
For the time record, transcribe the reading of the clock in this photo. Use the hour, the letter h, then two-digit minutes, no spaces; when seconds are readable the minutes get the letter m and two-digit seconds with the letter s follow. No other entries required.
12h58m58s
